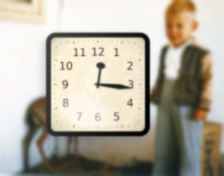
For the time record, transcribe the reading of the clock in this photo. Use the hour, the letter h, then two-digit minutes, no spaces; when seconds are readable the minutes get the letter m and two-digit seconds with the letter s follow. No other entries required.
12h16
